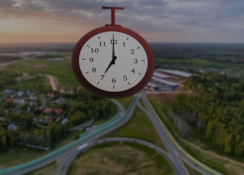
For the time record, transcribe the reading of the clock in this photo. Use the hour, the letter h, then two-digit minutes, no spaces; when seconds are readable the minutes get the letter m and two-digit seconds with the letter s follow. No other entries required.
7h00
